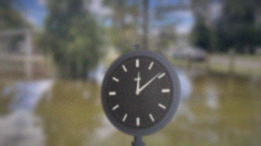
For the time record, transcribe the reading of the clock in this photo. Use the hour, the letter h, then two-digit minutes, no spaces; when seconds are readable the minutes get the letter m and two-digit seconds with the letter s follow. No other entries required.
12h09
